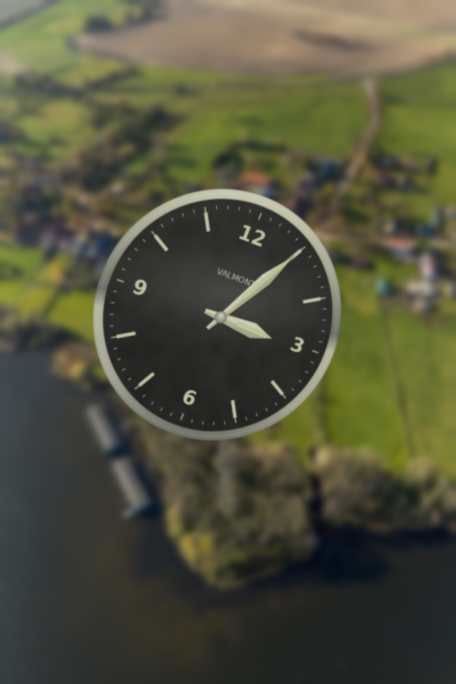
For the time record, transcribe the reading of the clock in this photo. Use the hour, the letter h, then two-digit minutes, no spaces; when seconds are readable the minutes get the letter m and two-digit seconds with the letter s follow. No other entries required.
3h05
